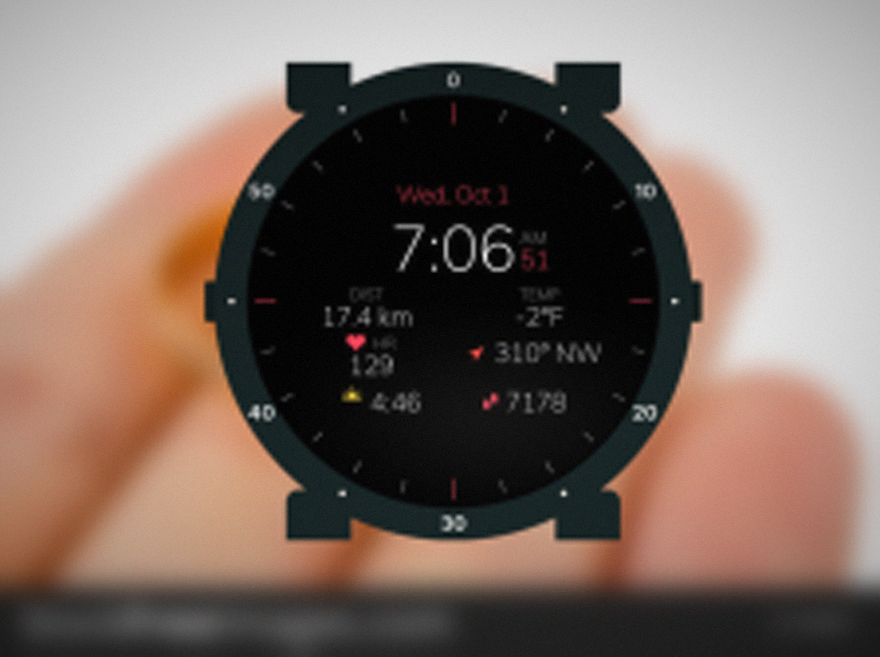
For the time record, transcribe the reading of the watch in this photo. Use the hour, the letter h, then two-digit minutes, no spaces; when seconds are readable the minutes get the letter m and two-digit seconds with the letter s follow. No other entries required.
7h06
